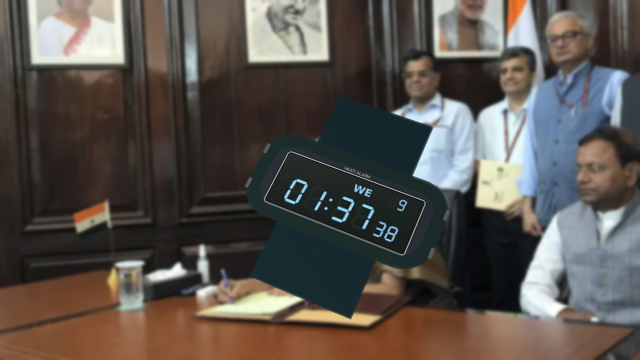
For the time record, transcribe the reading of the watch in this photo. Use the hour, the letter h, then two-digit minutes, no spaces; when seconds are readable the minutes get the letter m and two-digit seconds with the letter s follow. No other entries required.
1h37m38s
